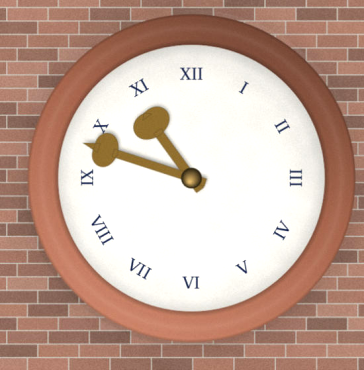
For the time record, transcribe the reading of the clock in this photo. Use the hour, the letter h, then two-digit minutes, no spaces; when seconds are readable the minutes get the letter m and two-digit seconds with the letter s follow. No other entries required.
10h48
